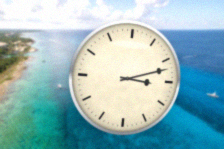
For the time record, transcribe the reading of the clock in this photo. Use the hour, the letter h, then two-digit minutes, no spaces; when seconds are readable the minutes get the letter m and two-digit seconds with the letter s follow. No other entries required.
3h12
